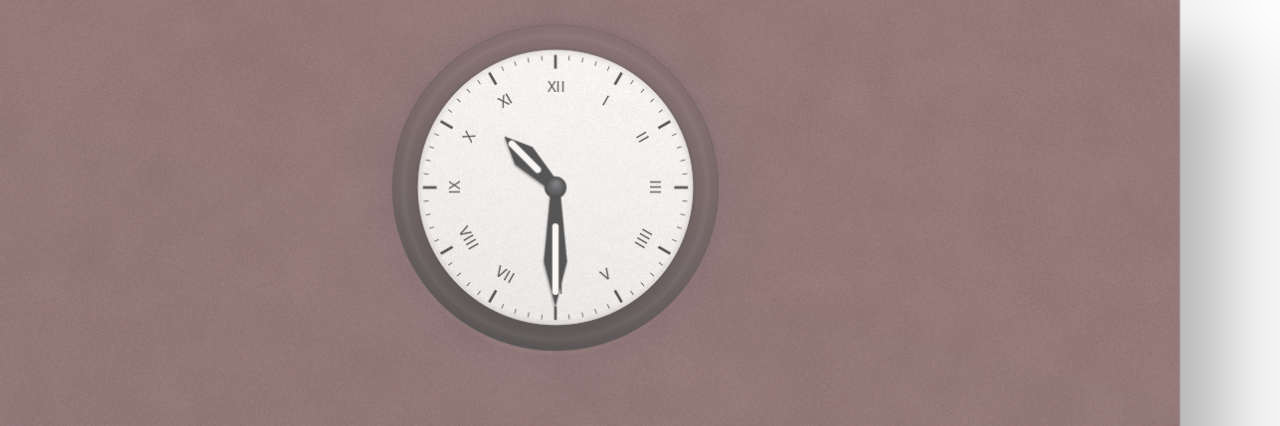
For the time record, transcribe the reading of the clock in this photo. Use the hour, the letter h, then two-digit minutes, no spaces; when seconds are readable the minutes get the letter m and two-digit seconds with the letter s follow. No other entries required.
10h30
